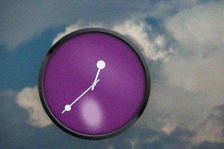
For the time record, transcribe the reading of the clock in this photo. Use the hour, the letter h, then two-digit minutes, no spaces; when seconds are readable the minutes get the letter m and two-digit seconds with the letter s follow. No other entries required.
12h38
